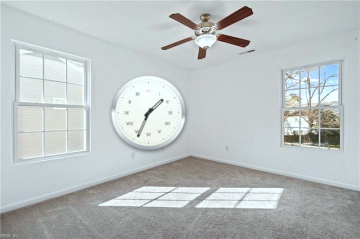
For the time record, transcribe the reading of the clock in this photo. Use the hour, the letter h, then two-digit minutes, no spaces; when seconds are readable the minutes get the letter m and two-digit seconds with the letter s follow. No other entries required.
1h34
